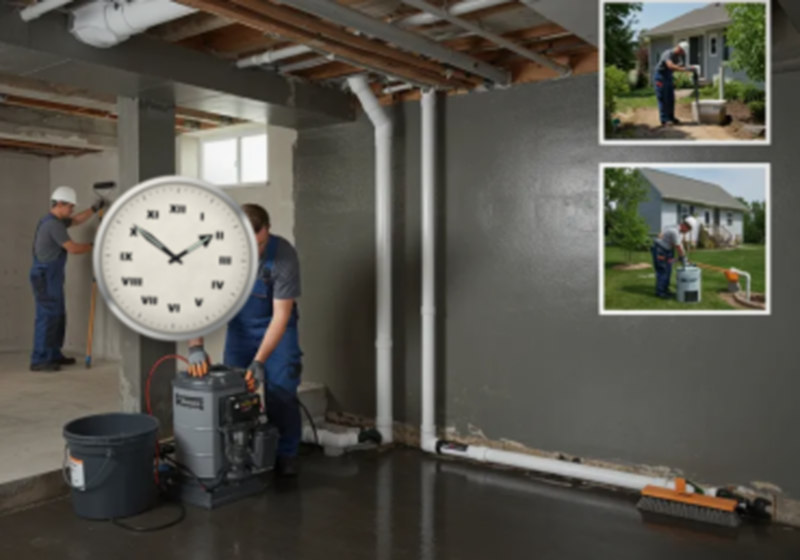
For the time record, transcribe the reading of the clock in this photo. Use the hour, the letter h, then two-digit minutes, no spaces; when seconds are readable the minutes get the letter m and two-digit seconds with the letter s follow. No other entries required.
1h51
